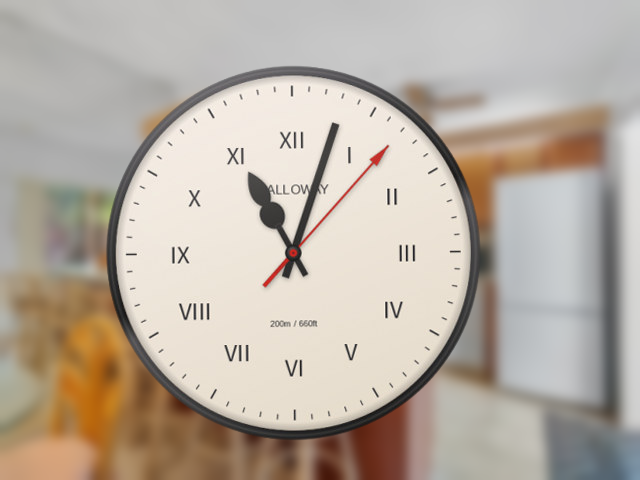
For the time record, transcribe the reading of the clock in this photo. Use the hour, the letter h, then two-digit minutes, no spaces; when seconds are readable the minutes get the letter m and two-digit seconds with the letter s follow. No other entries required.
11h03m07s
